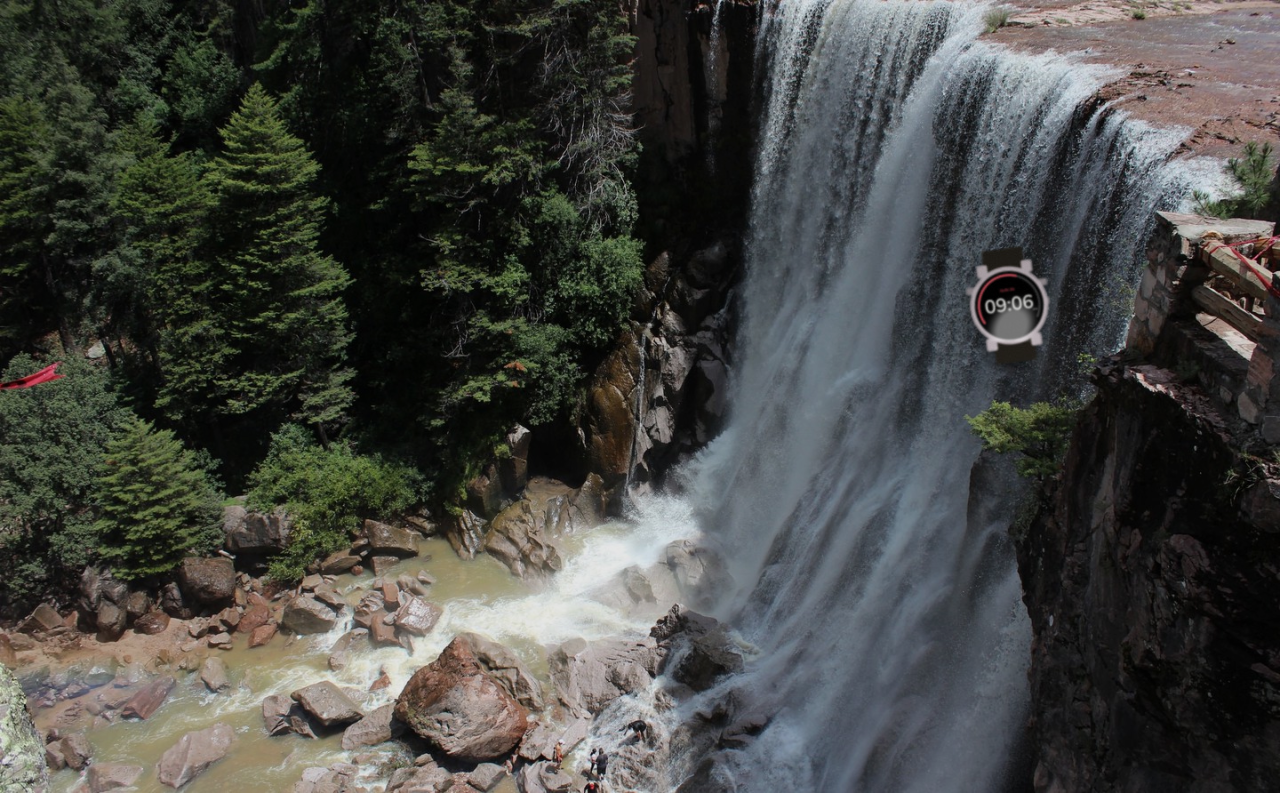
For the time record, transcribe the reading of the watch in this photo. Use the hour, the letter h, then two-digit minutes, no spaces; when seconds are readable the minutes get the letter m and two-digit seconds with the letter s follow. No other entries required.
9h06
